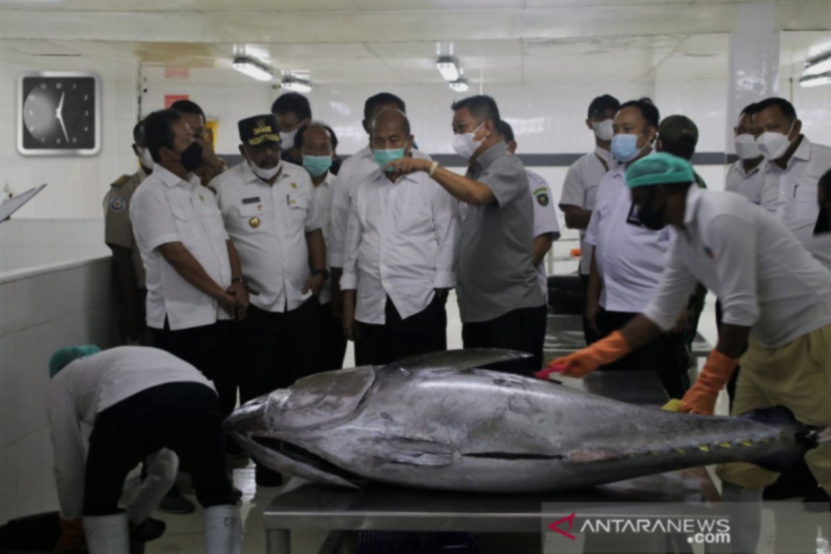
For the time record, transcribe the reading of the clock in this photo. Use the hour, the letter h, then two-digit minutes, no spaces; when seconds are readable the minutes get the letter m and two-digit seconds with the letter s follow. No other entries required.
12h27
